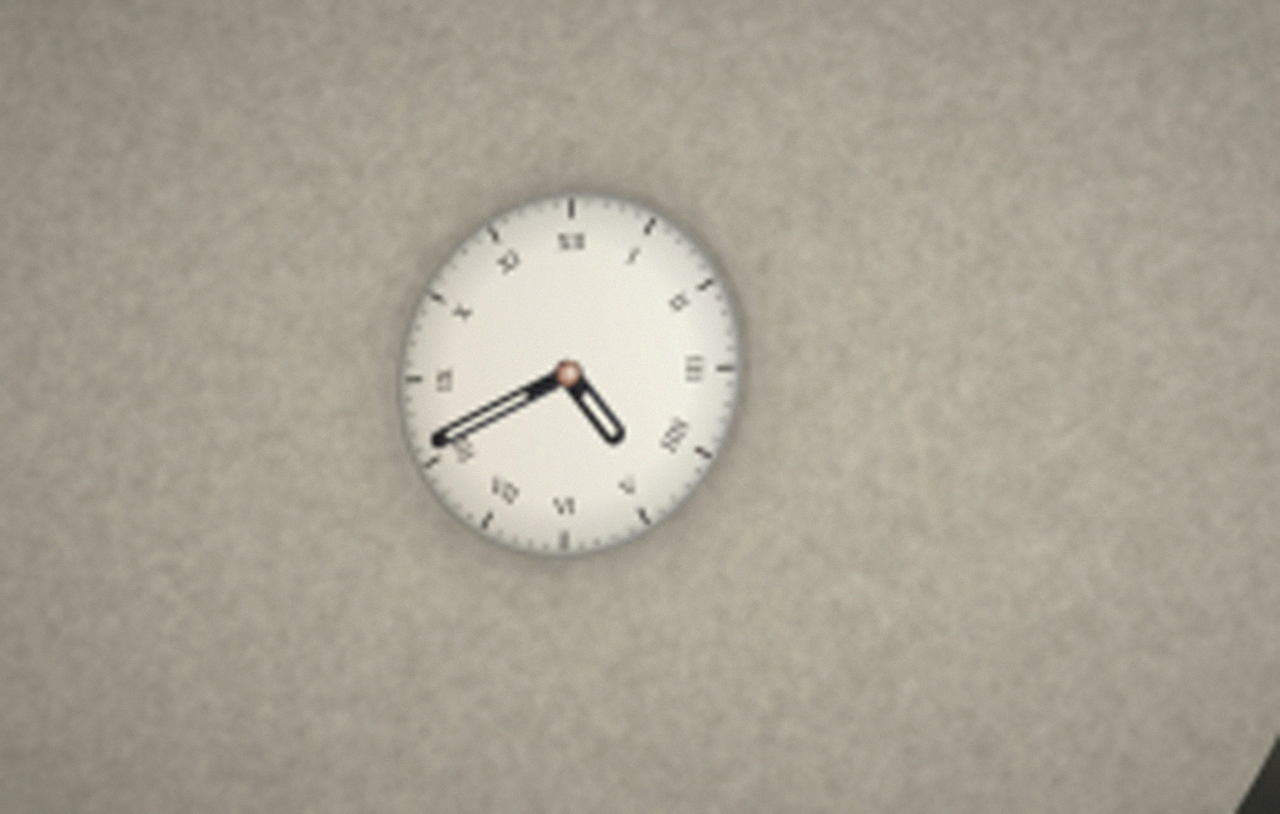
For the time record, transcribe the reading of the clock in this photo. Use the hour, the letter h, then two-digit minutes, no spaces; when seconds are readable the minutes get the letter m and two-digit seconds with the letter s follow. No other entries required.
4h41
